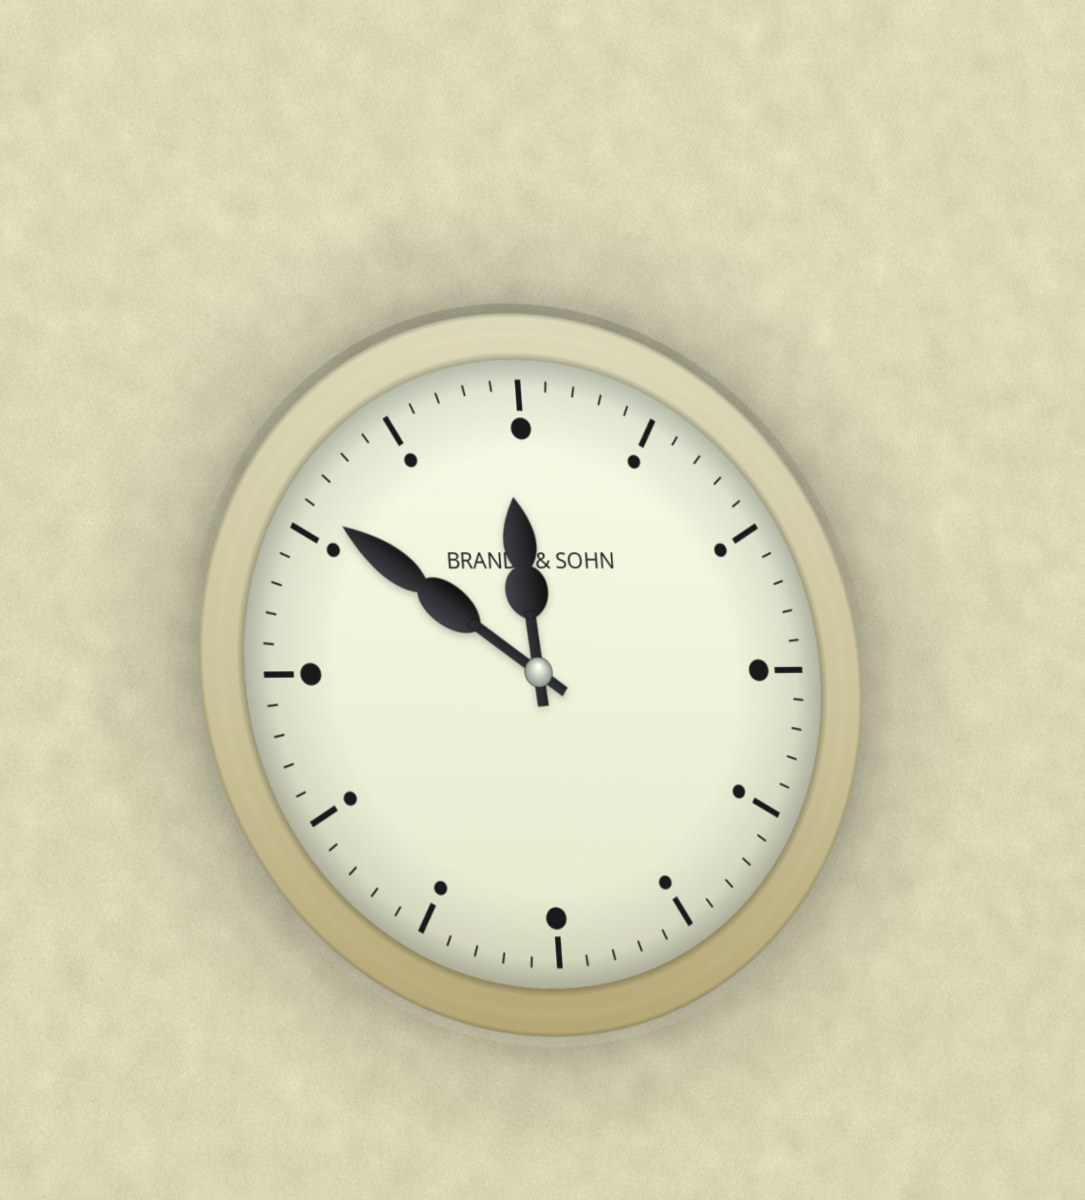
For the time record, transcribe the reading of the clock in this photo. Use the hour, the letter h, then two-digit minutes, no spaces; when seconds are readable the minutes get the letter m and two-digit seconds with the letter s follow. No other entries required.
11h51
